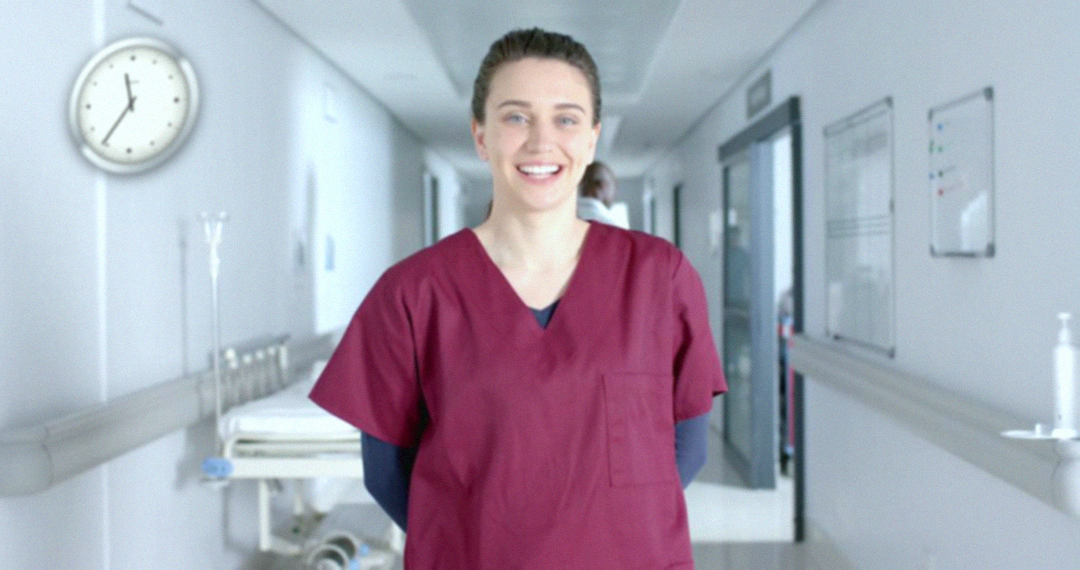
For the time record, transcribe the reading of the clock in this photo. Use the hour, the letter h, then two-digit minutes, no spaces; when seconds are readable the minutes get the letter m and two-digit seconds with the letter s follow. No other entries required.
11h36
